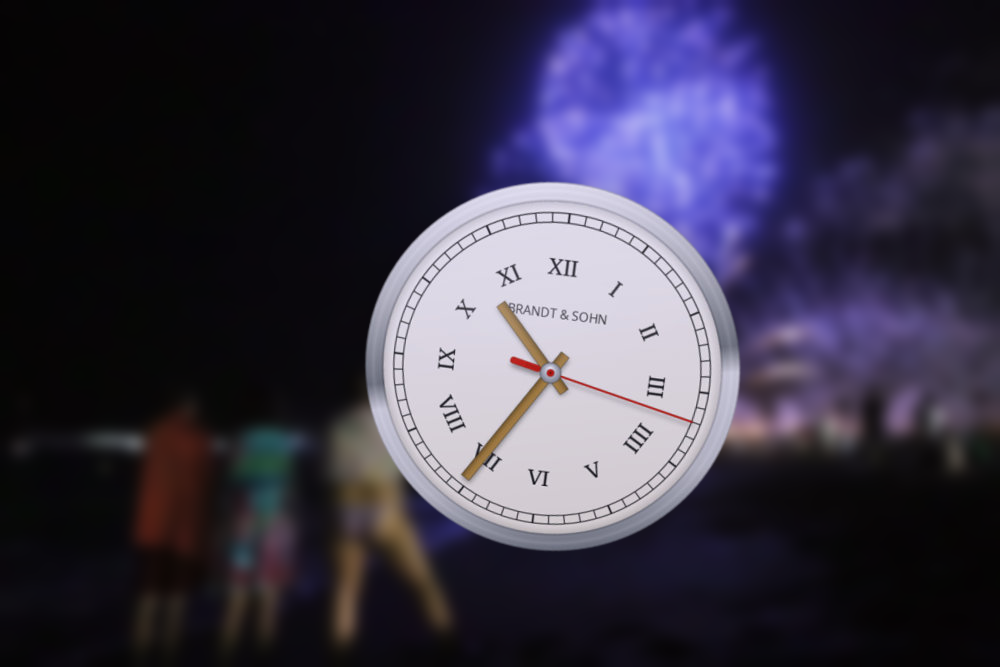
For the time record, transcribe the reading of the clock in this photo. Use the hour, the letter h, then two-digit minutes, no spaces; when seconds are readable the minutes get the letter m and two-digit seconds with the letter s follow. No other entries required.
10h35m17s
